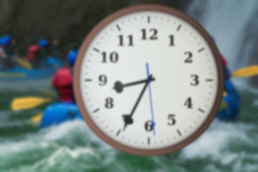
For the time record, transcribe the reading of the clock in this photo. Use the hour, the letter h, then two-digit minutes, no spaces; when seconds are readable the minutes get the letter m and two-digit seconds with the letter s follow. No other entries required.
8h34m29s
